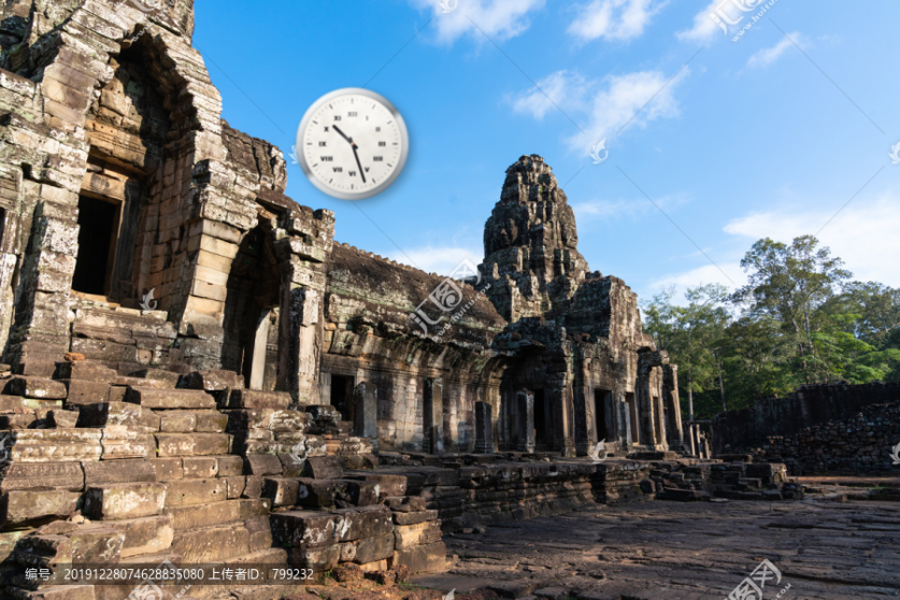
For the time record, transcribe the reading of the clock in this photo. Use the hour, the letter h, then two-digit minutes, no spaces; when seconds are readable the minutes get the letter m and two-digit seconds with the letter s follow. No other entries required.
10h27
